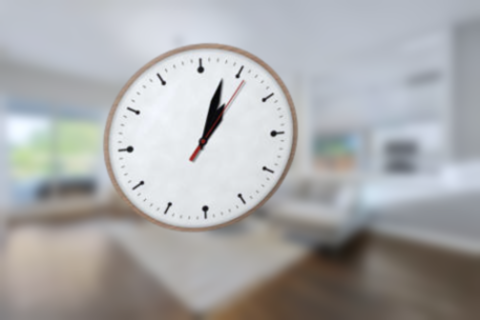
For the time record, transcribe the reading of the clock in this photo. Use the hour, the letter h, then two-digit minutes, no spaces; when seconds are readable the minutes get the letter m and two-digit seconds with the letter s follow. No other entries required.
1h03m06s
